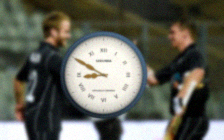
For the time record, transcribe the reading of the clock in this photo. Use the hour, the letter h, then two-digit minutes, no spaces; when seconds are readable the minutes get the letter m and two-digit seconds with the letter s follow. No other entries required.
8h50
